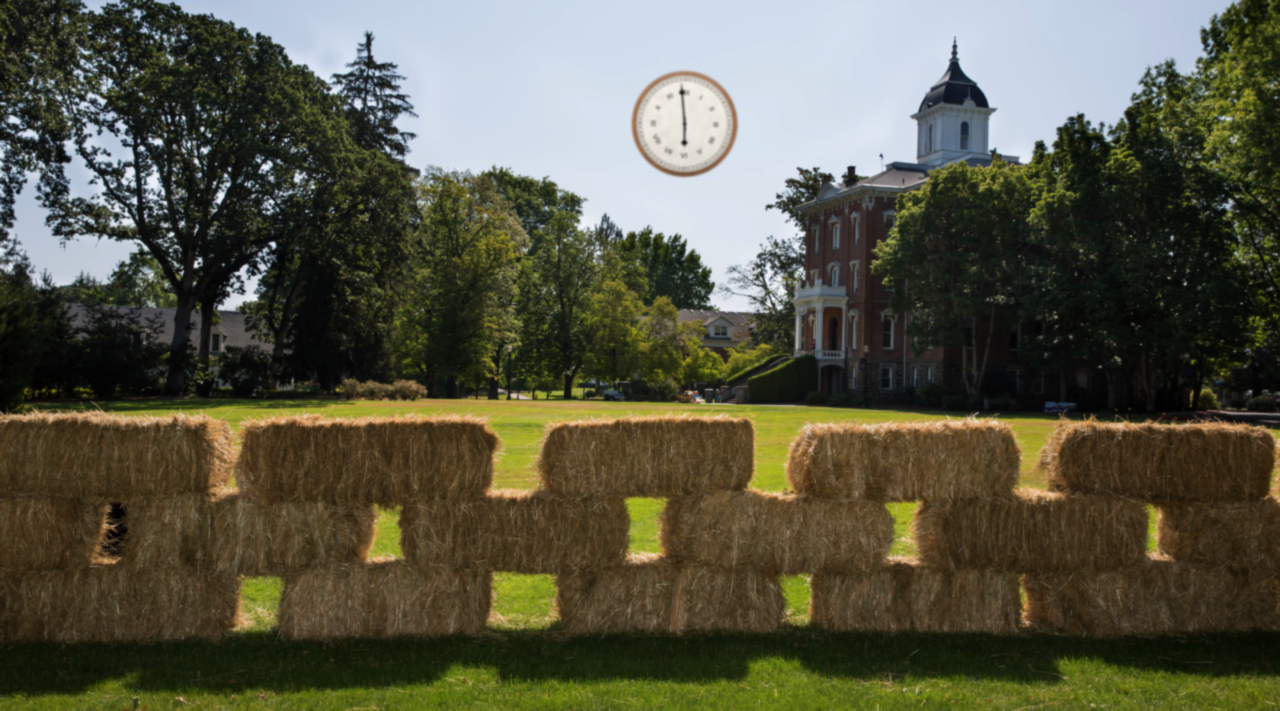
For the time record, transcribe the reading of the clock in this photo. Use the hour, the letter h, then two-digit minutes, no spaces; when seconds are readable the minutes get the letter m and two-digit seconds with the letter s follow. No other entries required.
5h59
